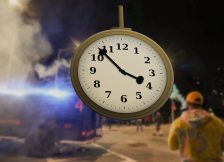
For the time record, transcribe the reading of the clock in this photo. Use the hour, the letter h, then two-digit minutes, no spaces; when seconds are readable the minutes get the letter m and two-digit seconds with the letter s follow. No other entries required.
3h53
